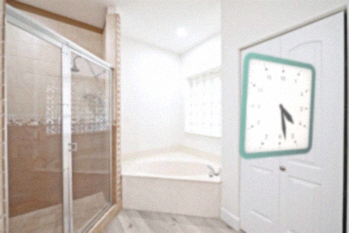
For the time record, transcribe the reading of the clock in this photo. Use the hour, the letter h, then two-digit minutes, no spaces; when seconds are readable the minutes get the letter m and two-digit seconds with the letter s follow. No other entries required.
4h28
